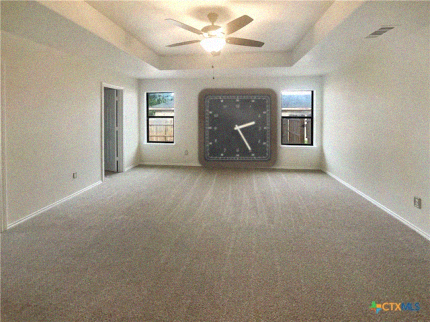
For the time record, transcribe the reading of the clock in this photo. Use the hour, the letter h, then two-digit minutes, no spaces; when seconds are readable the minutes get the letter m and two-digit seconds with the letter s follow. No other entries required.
2h25
